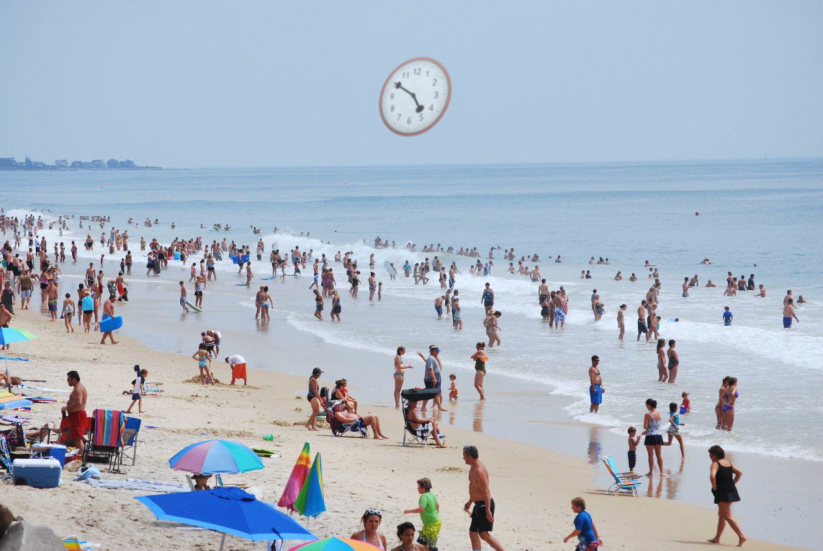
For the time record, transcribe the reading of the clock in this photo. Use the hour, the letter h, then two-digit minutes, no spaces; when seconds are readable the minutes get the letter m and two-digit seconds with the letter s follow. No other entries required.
4h50
